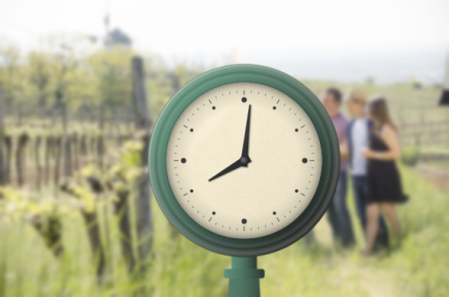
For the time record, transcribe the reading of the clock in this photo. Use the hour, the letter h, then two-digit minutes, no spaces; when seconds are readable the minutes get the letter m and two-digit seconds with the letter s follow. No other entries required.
8h01
